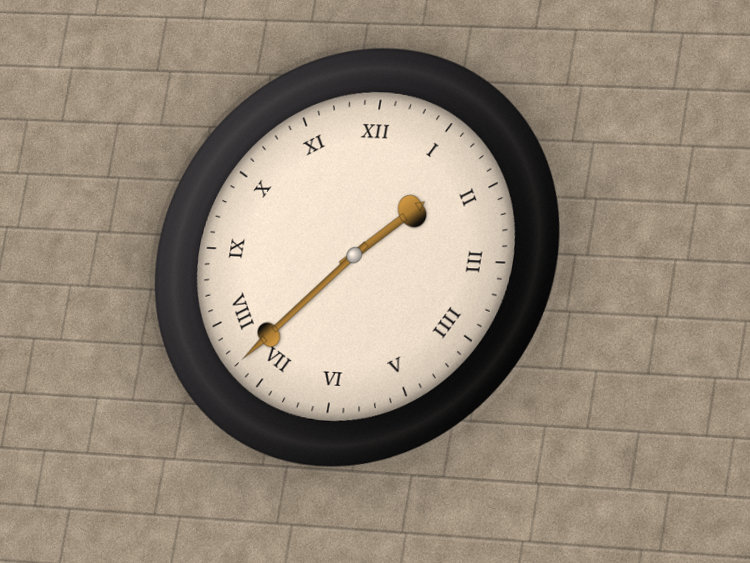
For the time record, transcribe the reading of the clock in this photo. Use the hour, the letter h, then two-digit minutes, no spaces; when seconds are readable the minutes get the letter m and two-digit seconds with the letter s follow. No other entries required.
1h37
